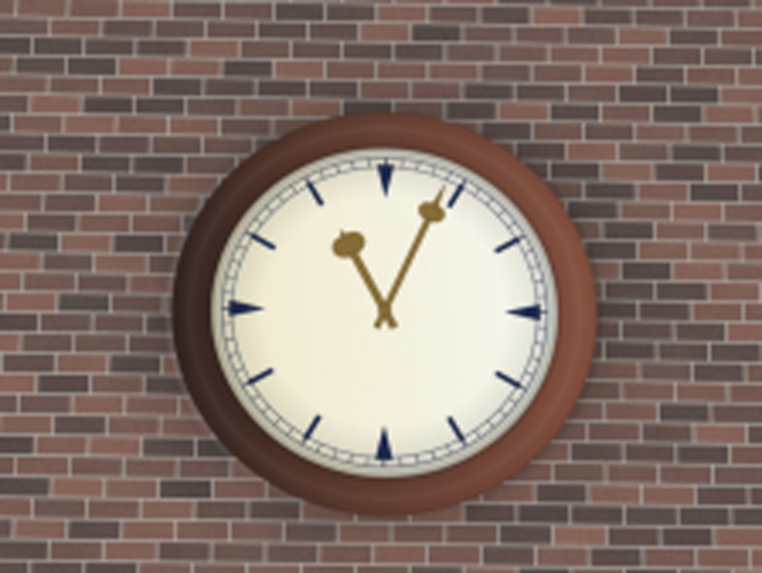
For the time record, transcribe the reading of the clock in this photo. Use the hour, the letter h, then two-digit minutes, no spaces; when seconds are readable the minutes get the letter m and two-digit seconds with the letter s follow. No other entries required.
11h04
